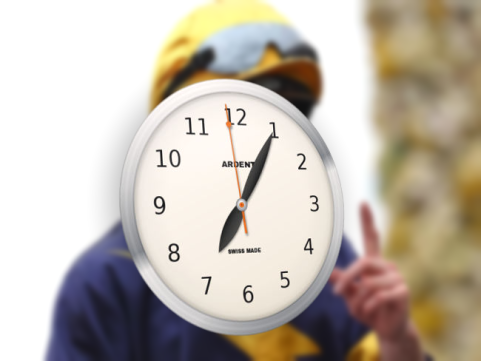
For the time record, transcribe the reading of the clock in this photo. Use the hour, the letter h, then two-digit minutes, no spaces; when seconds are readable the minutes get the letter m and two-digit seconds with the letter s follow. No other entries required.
7h04m59s
